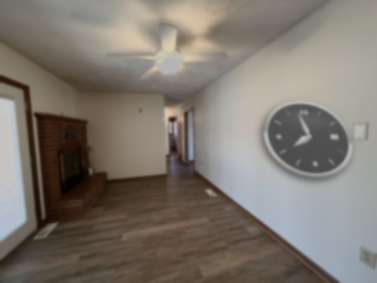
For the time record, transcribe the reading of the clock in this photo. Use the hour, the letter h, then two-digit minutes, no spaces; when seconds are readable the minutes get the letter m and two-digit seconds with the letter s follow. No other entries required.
7h58
